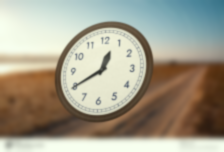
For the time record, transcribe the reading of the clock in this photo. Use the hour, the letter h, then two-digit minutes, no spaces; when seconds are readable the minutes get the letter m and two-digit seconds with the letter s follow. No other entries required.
12h40
